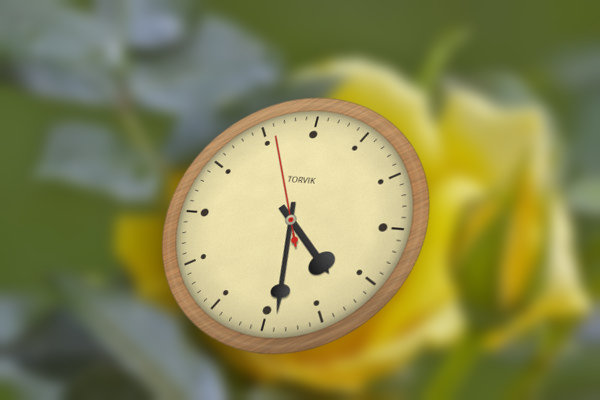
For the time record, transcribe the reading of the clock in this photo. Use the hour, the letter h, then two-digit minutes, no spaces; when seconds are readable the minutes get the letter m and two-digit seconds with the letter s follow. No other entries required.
4h28m56s
